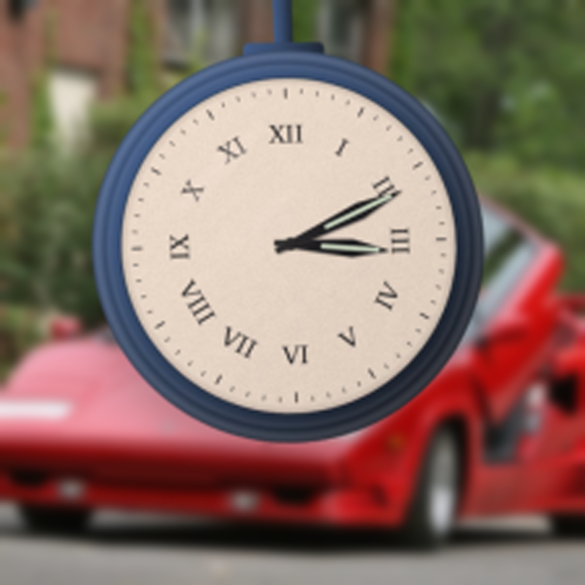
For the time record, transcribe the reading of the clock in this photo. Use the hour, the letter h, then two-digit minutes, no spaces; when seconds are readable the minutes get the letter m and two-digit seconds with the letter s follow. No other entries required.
3h11
